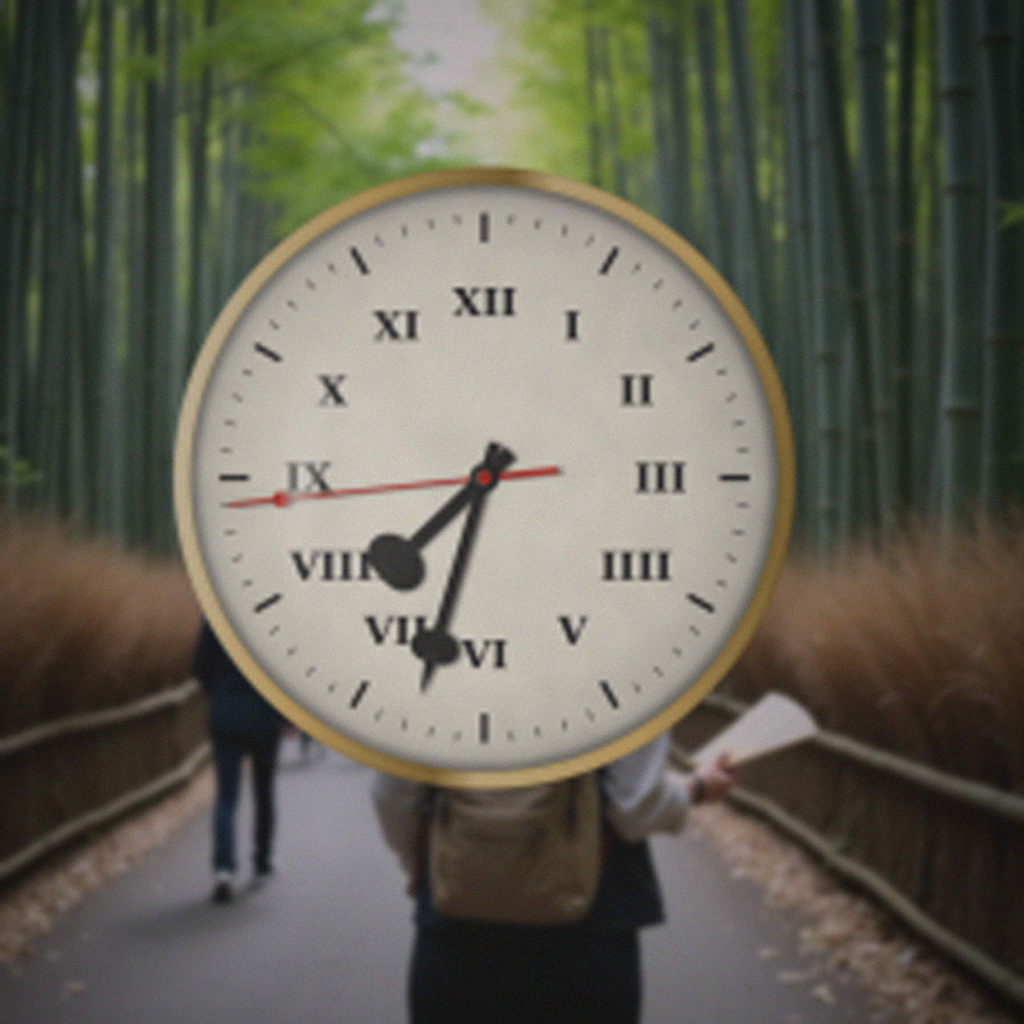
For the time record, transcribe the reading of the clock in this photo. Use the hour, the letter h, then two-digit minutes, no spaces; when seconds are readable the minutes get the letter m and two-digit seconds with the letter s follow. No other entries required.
7h32m44s
